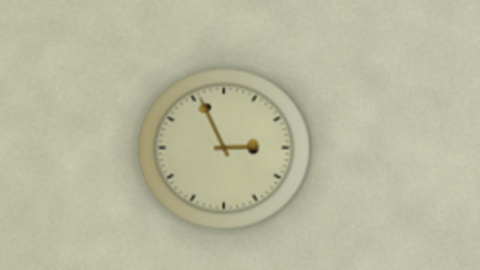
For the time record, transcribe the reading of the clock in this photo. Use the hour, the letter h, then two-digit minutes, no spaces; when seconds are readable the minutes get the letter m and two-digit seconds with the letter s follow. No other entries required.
2h56
